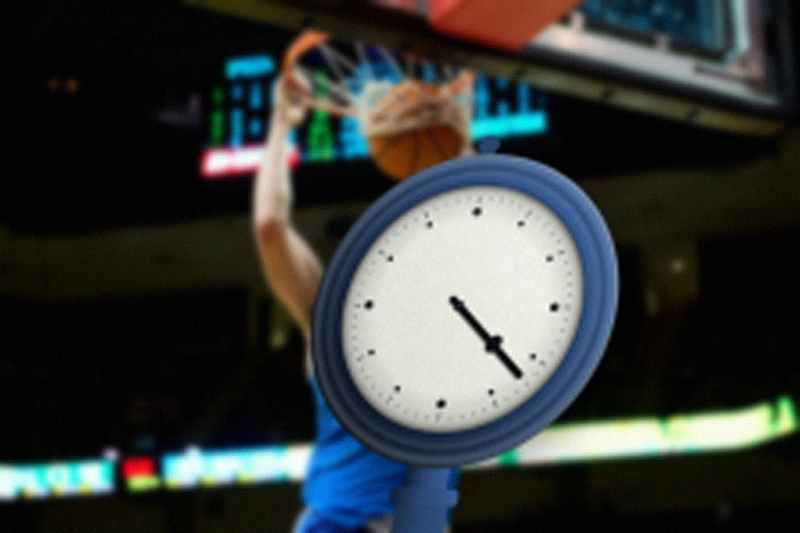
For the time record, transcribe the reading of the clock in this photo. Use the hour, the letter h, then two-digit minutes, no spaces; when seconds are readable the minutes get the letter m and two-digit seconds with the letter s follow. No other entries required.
4h22
